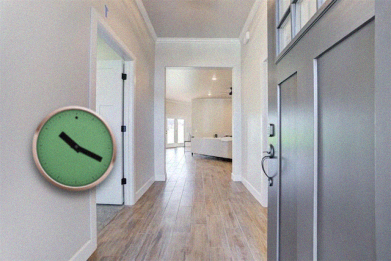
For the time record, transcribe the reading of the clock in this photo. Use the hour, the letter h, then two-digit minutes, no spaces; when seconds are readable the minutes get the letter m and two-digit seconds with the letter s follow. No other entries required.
10h19
